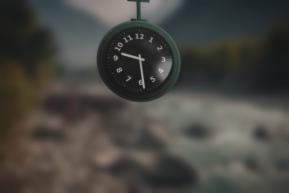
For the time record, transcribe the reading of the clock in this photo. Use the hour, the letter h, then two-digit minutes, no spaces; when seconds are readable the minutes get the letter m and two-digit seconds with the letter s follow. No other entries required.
9h29
